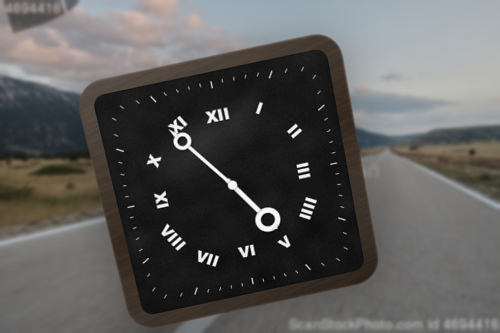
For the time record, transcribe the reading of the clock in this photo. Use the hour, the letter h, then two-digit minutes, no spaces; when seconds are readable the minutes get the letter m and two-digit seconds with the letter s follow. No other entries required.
4h54
